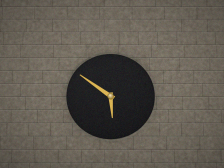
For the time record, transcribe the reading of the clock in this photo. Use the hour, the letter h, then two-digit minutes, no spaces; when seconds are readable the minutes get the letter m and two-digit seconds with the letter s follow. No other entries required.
5h51
